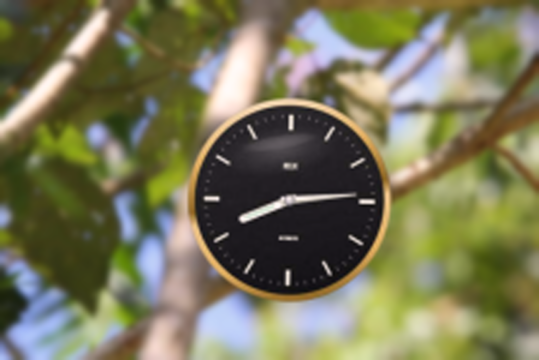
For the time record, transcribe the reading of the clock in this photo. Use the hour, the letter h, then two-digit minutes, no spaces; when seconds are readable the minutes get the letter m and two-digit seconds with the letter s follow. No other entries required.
8h14
